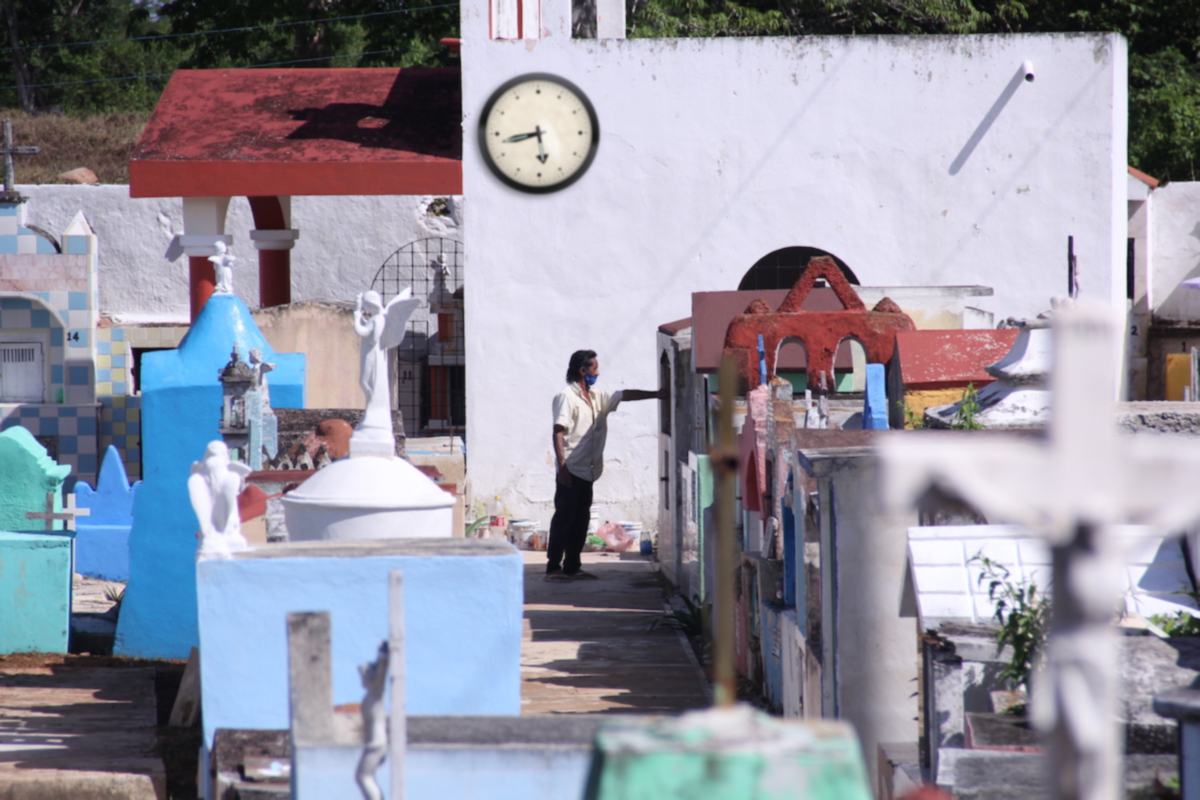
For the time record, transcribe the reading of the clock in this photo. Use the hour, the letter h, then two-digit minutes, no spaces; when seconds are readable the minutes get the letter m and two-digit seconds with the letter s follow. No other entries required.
5h43
